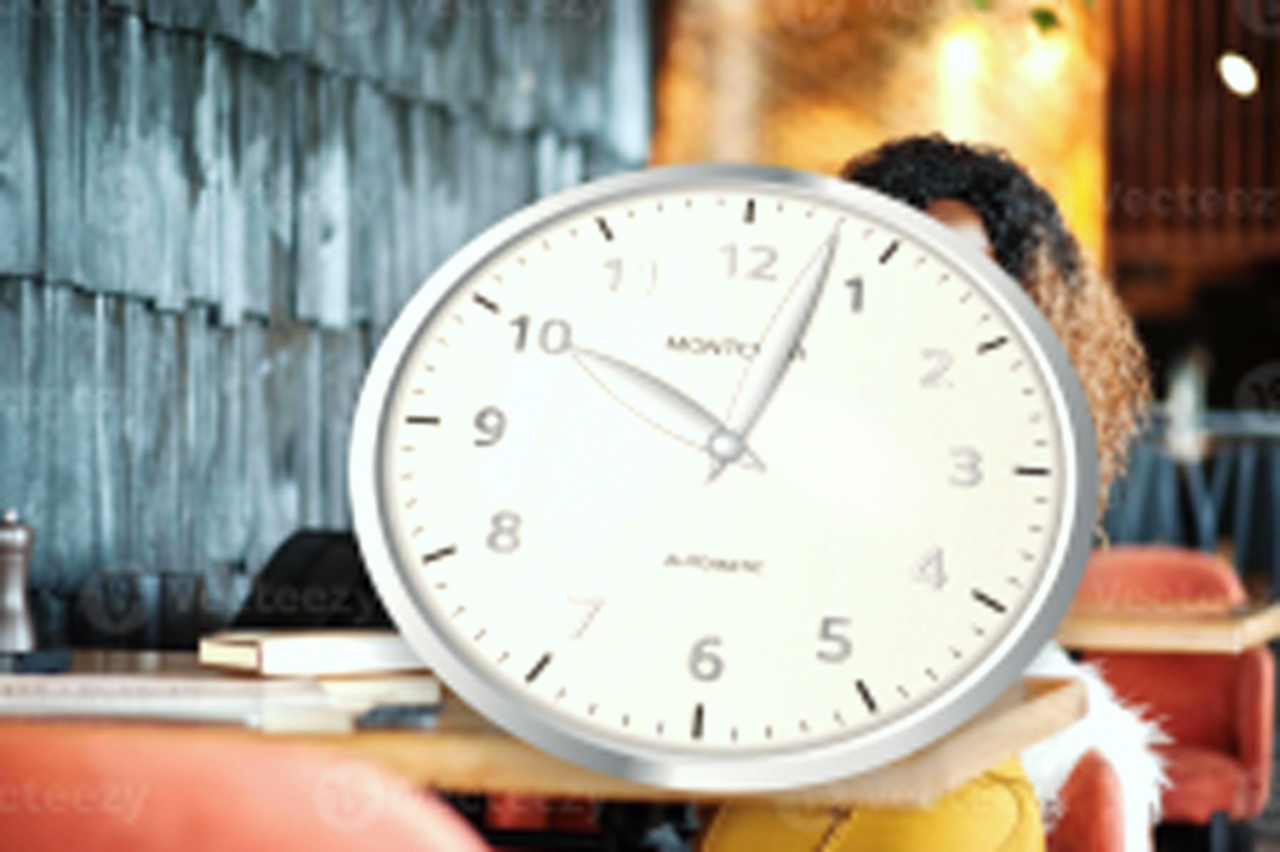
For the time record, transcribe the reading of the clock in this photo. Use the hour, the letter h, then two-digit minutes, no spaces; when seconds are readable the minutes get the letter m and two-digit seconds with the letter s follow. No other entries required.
10h03
